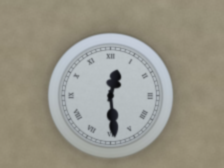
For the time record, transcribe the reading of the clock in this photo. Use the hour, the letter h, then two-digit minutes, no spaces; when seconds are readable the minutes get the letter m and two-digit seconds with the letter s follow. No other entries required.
12h29
